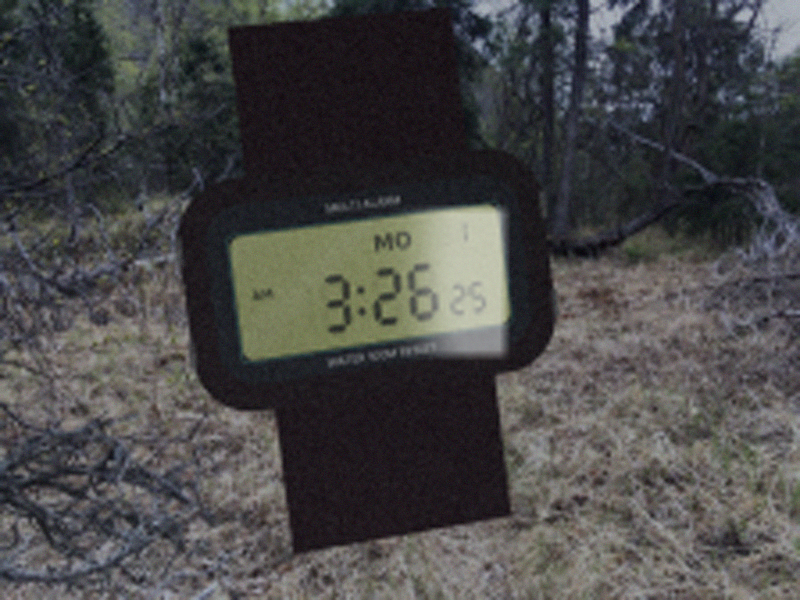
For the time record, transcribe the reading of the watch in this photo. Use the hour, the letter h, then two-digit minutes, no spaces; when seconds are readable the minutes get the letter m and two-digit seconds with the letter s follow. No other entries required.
3h26m25s
